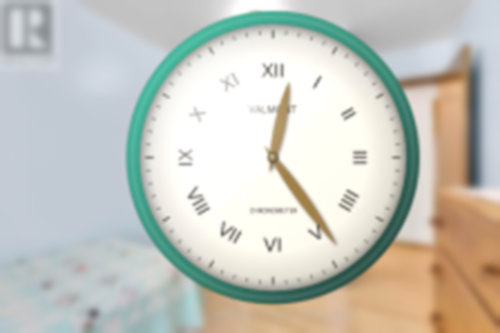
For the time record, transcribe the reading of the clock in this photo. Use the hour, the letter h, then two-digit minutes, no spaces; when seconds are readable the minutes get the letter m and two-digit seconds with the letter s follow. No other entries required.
12h24
